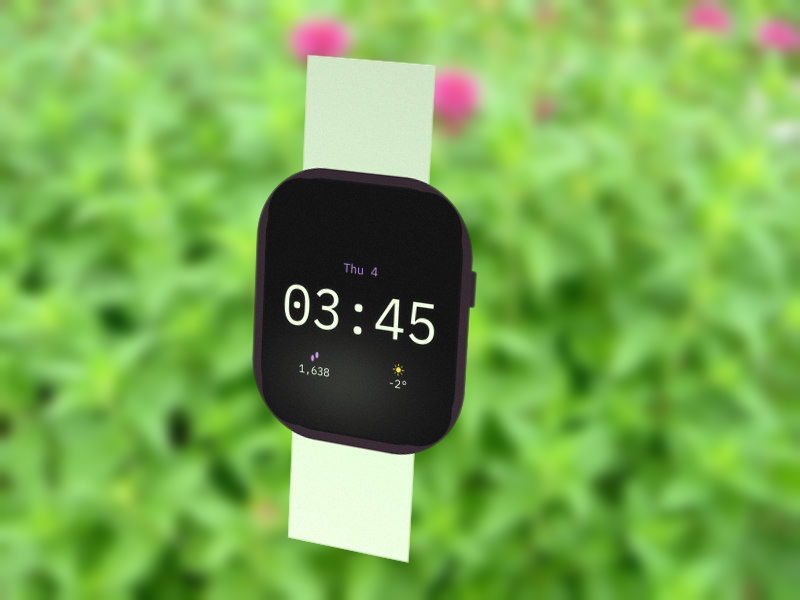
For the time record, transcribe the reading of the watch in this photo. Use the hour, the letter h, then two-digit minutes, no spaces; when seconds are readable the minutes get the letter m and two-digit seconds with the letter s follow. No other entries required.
3h45
